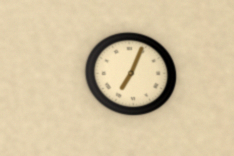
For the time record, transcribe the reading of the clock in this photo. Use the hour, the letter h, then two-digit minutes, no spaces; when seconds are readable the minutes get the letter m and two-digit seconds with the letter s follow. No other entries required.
7h04
